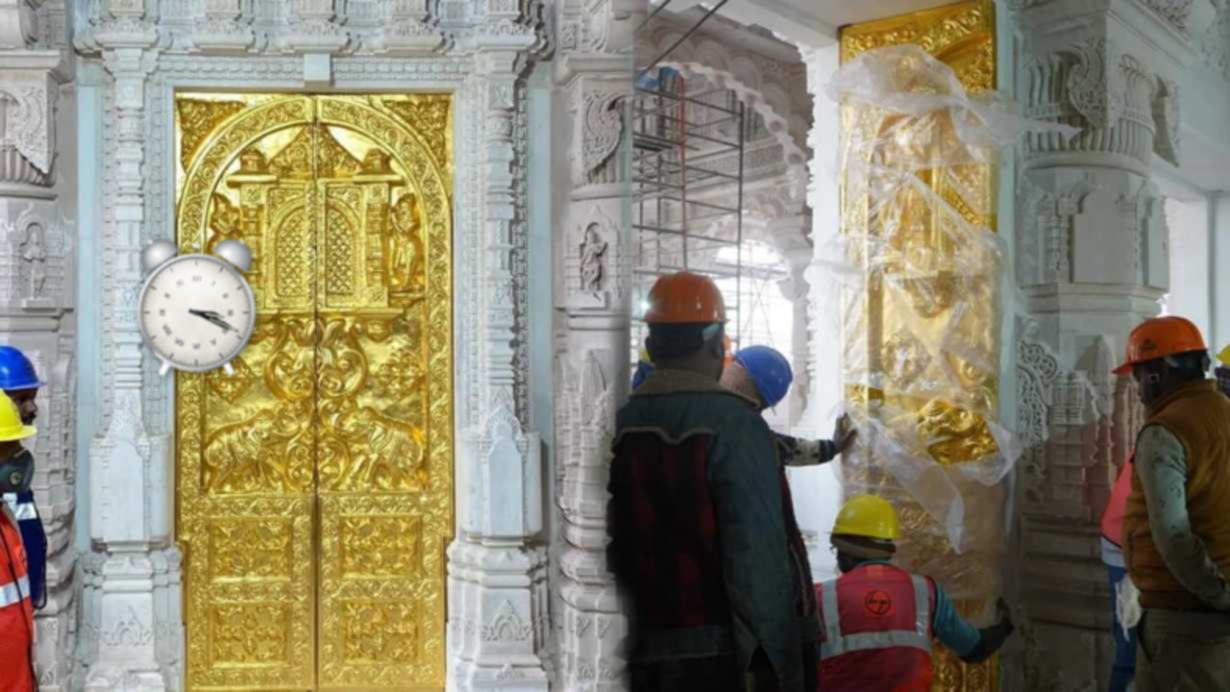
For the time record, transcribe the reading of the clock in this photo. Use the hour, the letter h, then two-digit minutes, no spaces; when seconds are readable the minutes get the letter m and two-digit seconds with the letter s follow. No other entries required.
3h19
